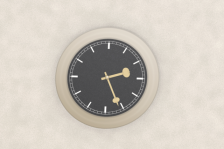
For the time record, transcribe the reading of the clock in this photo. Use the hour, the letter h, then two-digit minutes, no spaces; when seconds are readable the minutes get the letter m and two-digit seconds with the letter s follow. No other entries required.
2h26
